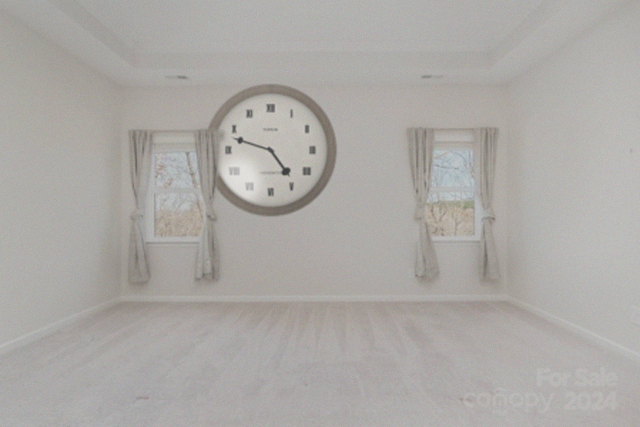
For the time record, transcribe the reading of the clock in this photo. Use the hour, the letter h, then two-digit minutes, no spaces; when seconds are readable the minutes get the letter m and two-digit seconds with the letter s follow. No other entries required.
4h48
